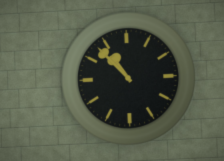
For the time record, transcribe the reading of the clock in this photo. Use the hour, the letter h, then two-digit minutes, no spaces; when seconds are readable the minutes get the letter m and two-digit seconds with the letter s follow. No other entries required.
10h53
